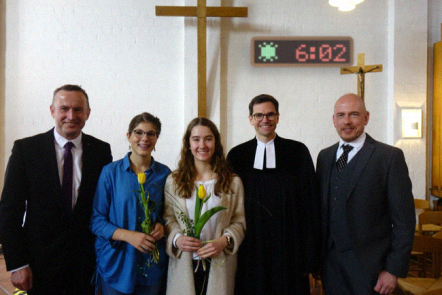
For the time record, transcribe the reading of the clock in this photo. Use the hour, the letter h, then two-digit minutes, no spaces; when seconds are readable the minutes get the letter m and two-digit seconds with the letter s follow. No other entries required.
6h02
